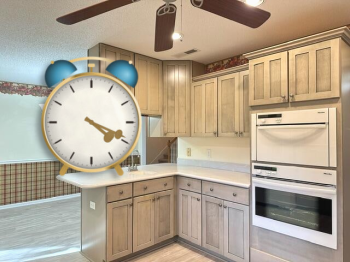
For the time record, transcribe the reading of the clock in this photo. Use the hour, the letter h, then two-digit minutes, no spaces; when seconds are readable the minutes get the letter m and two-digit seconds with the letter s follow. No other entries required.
4h19
